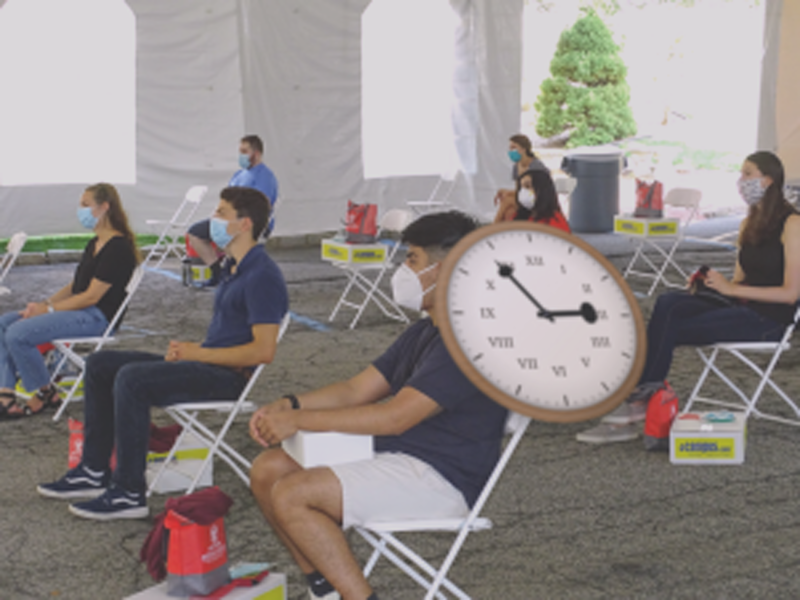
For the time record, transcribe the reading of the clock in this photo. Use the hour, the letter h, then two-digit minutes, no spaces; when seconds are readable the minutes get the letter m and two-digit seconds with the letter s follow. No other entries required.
2h54
